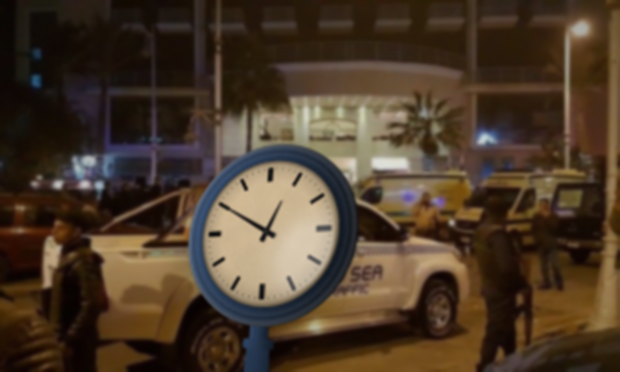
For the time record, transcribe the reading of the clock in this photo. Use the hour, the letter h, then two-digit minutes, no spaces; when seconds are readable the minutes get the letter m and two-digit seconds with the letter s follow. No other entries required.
12h50
